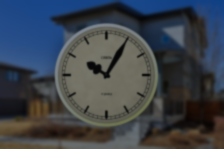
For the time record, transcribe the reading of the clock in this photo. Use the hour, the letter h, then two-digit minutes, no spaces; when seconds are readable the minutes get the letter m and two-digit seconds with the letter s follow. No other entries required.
10h05
